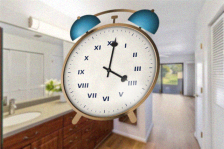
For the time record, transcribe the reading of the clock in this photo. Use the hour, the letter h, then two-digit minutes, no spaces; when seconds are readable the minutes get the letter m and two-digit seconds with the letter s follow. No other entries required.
4h01
